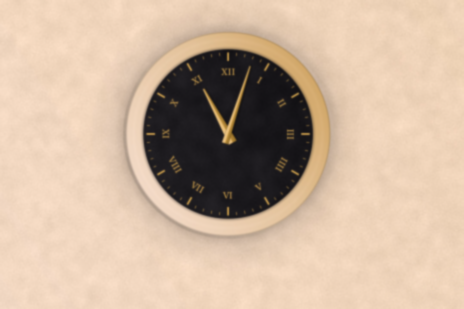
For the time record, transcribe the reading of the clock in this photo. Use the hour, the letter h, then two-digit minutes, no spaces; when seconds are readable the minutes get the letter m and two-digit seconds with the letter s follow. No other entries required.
11h03
